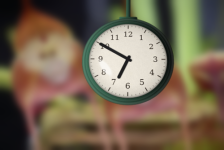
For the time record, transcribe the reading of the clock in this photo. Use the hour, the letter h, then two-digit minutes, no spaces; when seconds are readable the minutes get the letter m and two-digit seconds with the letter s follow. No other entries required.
6h50
